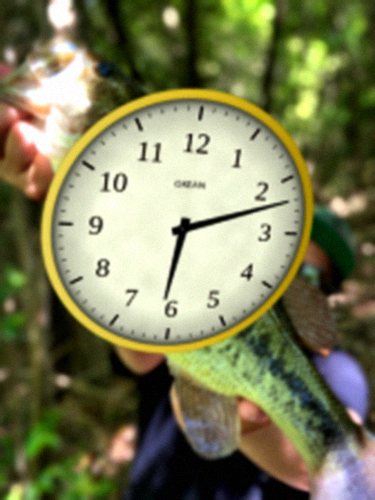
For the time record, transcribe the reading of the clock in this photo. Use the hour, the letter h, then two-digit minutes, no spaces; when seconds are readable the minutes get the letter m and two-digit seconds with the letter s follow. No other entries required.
6h12
